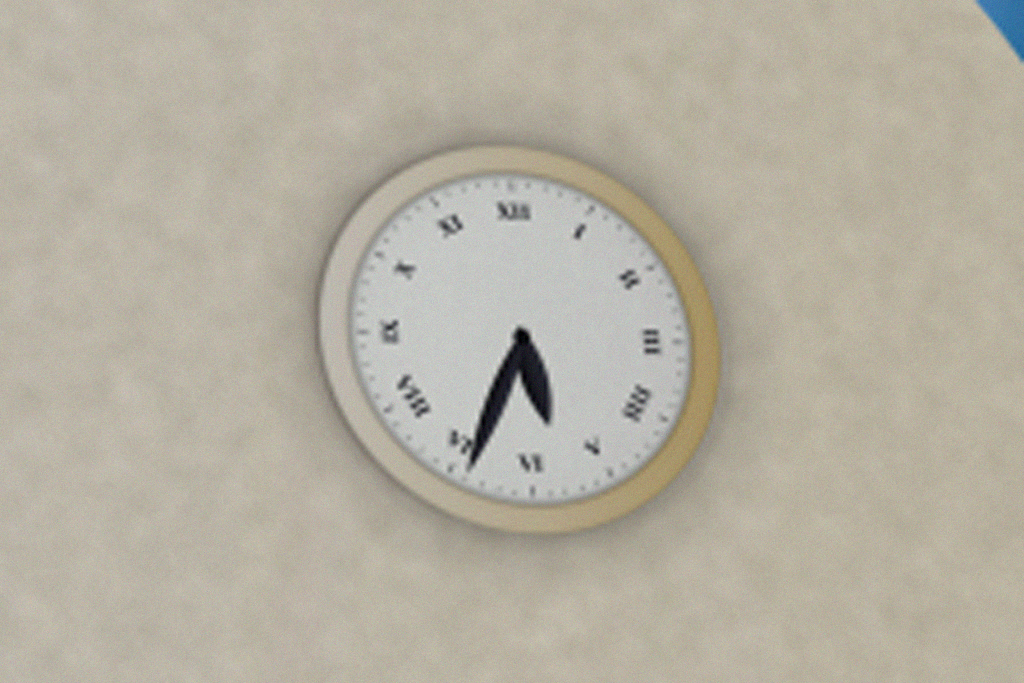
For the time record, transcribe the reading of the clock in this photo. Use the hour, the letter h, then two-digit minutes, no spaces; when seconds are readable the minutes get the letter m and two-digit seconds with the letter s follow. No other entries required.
5h34
